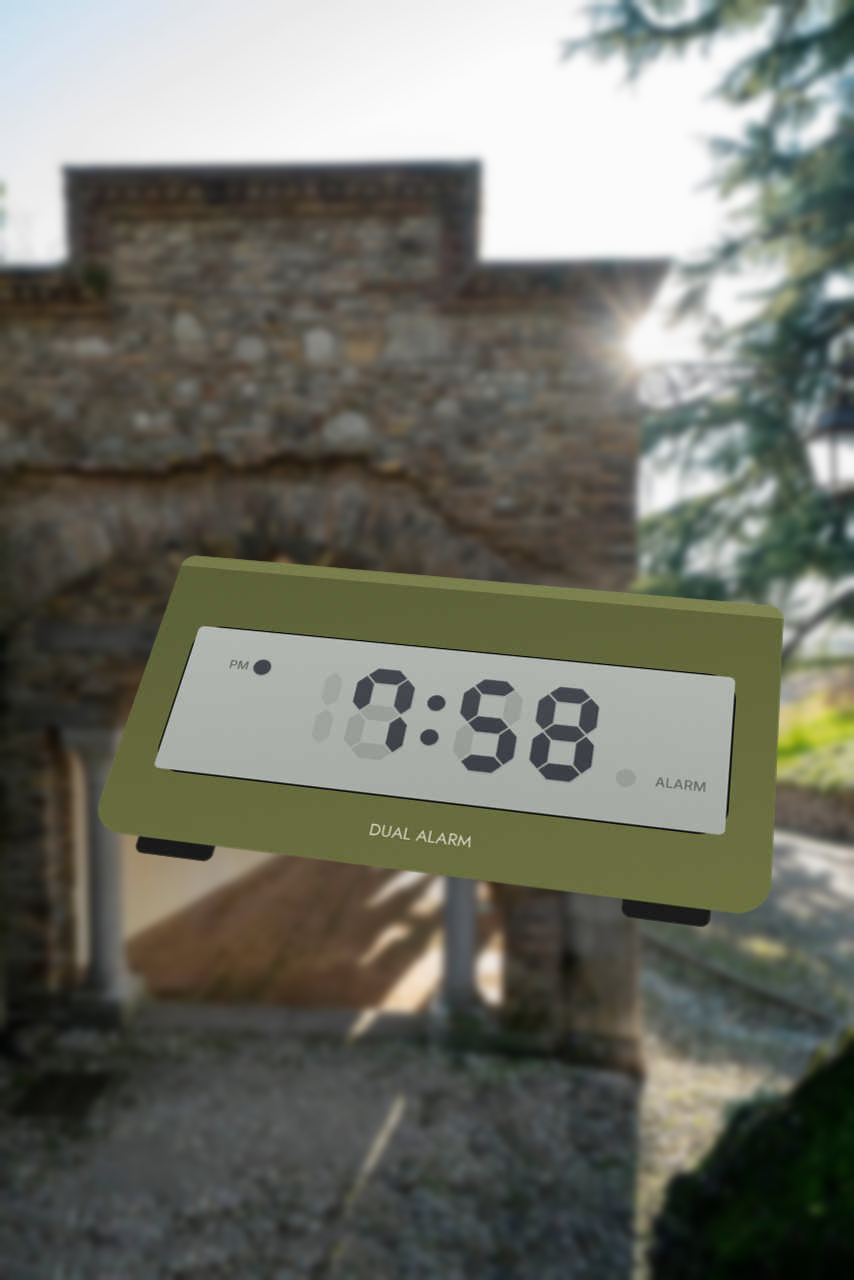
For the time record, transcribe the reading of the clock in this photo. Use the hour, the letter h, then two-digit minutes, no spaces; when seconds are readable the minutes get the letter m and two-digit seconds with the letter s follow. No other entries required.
7h58
